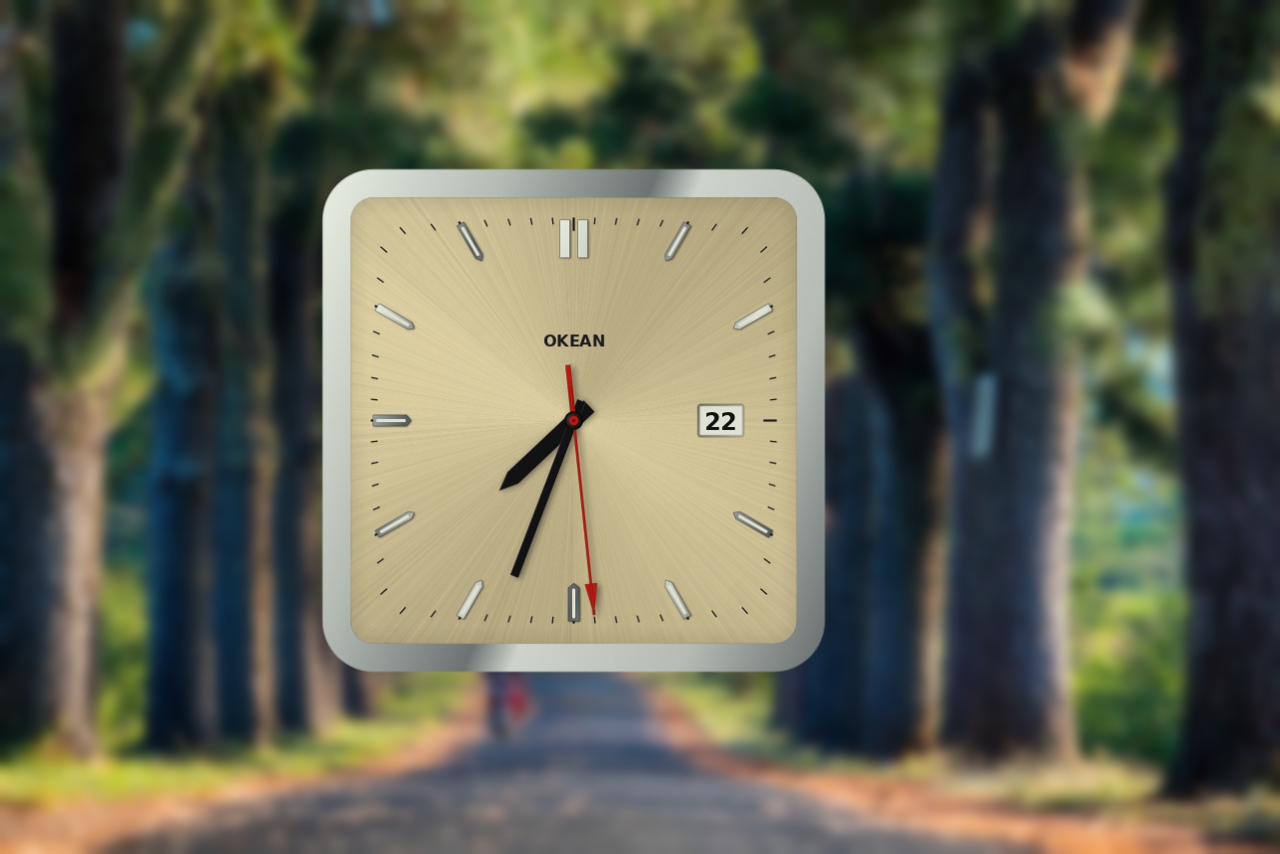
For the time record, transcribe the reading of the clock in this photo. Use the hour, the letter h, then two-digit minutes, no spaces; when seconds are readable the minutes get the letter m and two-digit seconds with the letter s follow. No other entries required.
7h33m29s
